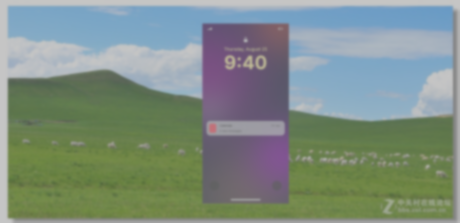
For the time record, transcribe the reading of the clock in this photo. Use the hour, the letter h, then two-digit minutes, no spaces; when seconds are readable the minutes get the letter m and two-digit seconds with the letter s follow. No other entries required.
9h40
